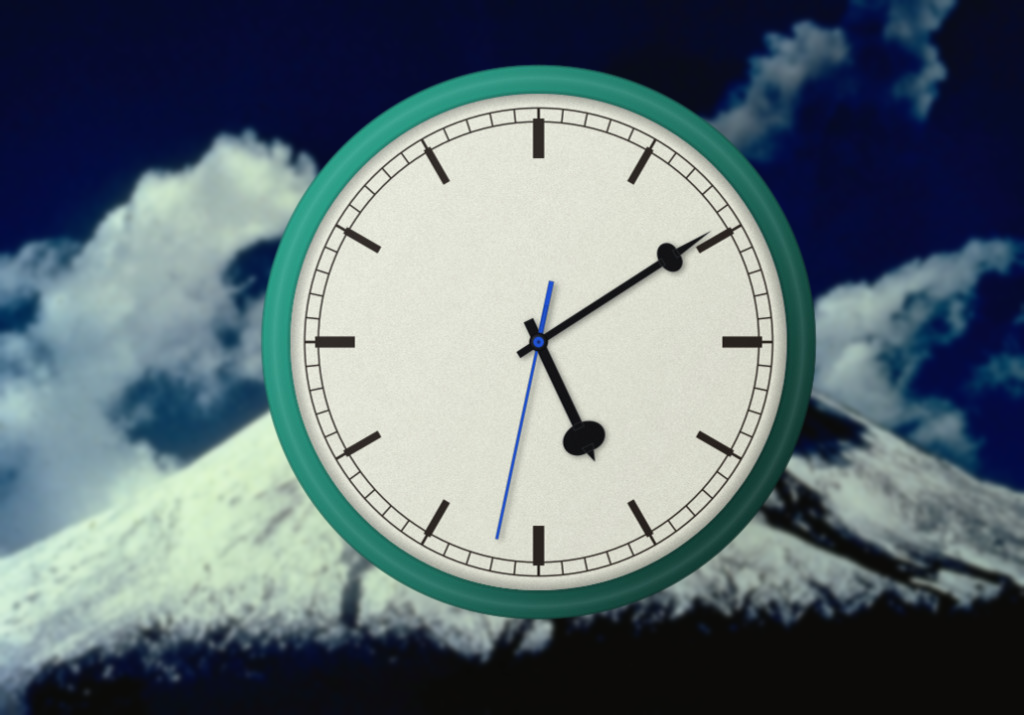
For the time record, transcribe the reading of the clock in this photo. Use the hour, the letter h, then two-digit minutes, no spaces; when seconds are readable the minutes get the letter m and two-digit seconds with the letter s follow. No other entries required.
5h09m32s
